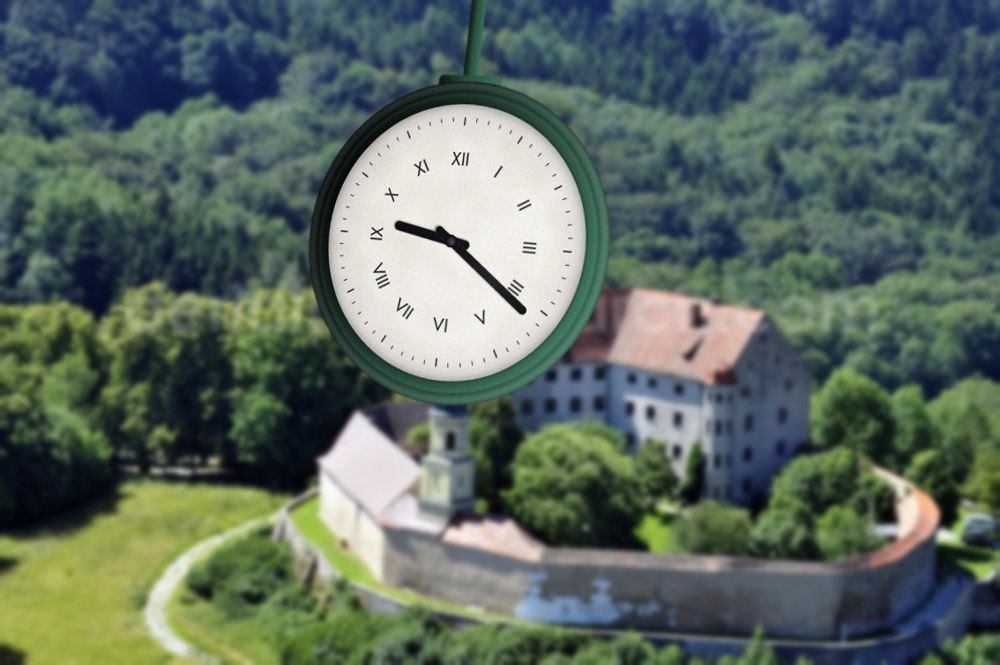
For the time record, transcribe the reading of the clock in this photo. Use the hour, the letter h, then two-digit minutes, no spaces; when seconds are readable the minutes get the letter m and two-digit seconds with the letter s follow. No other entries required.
9h21
